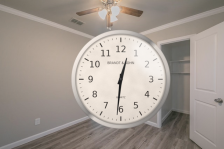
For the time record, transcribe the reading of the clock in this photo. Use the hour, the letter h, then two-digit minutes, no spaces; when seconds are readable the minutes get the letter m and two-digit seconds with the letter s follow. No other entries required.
12h31
